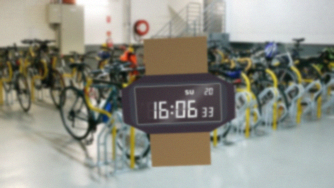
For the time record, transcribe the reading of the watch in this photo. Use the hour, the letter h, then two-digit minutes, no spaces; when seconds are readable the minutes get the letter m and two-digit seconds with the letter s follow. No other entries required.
16h06
